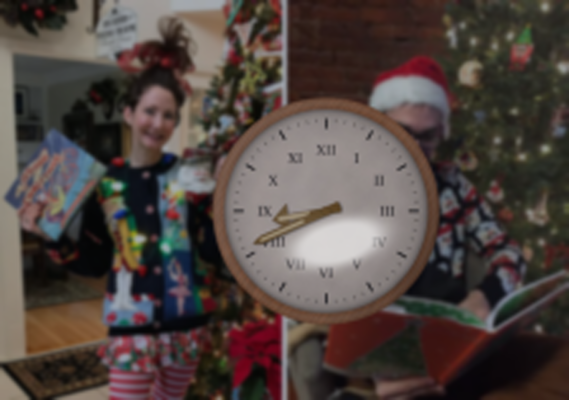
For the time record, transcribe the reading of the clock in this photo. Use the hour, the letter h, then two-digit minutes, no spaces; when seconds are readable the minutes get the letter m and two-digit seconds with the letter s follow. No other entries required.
8h41
